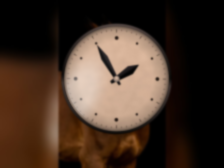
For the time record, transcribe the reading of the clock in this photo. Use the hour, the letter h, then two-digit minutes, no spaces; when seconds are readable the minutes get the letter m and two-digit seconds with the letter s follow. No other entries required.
1h55
